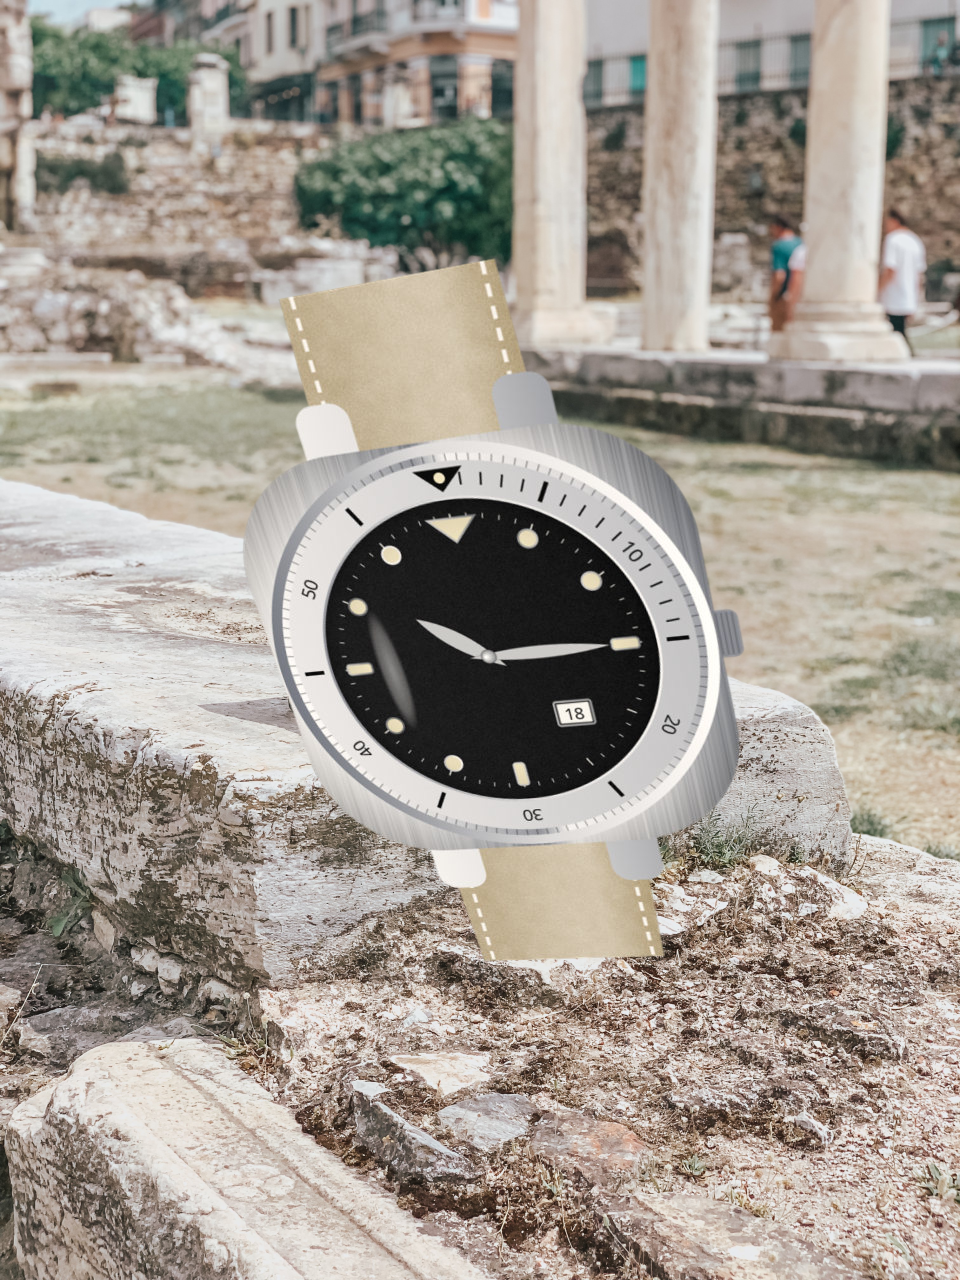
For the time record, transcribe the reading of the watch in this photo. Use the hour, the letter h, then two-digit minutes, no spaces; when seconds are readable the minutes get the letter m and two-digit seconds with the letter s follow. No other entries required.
10h15
